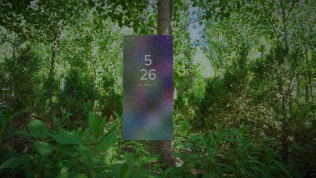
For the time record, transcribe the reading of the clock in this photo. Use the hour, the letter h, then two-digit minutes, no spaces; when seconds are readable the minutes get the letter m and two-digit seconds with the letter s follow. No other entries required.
5h26
